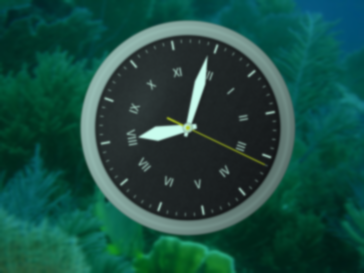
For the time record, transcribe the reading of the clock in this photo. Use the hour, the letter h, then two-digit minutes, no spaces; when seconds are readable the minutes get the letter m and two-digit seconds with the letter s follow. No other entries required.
7h59m16s
